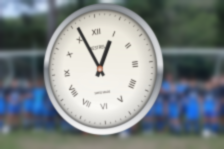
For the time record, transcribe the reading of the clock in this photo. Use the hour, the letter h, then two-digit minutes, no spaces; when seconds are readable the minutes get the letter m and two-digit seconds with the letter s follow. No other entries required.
12h56
